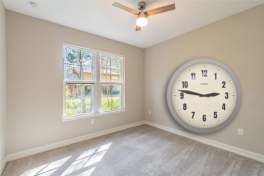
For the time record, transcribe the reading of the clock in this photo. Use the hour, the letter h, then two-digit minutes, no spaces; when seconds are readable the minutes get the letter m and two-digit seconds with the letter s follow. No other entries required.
2h47
